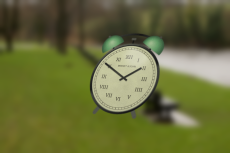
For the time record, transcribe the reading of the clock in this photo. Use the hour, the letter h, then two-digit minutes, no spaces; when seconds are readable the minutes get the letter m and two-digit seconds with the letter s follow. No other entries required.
1h50
